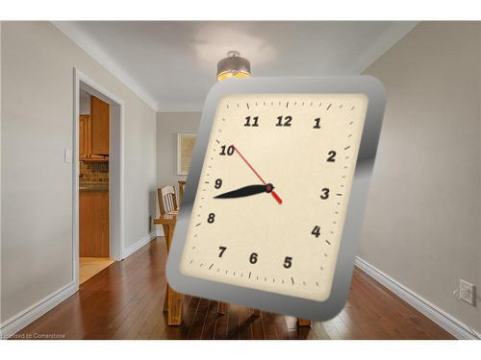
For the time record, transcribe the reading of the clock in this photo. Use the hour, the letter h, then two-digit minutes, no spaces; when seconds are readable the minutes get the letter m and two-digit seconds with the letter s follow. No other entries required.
8h42m51s
